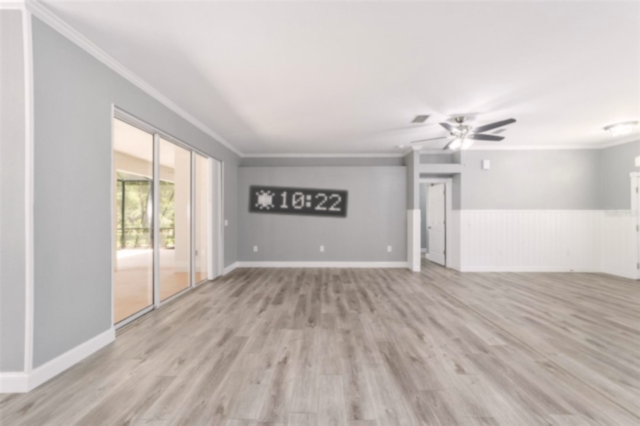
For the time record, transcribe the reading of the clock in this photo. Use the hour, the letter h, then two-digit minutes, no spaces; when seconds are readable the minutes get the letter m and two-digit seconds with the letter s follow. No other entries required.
10h22
